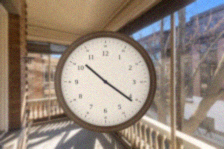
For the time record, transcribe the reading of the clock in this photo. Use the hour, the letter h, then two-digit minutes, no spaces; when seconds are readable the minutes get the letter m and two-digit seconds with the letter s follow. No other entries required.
10h21
